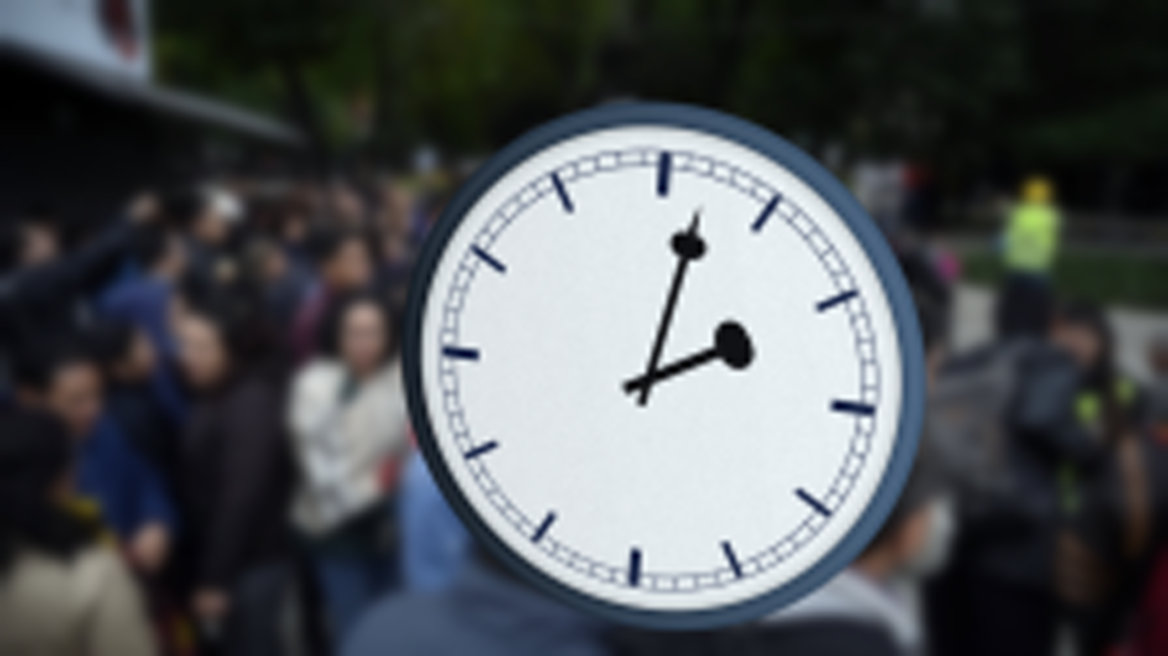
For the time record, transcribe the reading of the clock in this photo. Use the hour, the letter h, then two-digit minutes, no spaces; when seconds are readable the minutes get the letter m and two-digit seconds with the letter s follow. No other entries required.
2h02
